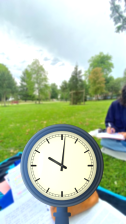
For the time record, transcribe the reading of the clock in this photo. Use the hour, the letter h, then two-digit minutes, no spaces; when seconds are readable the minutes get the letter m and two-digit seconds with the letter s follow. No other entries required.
10h01
